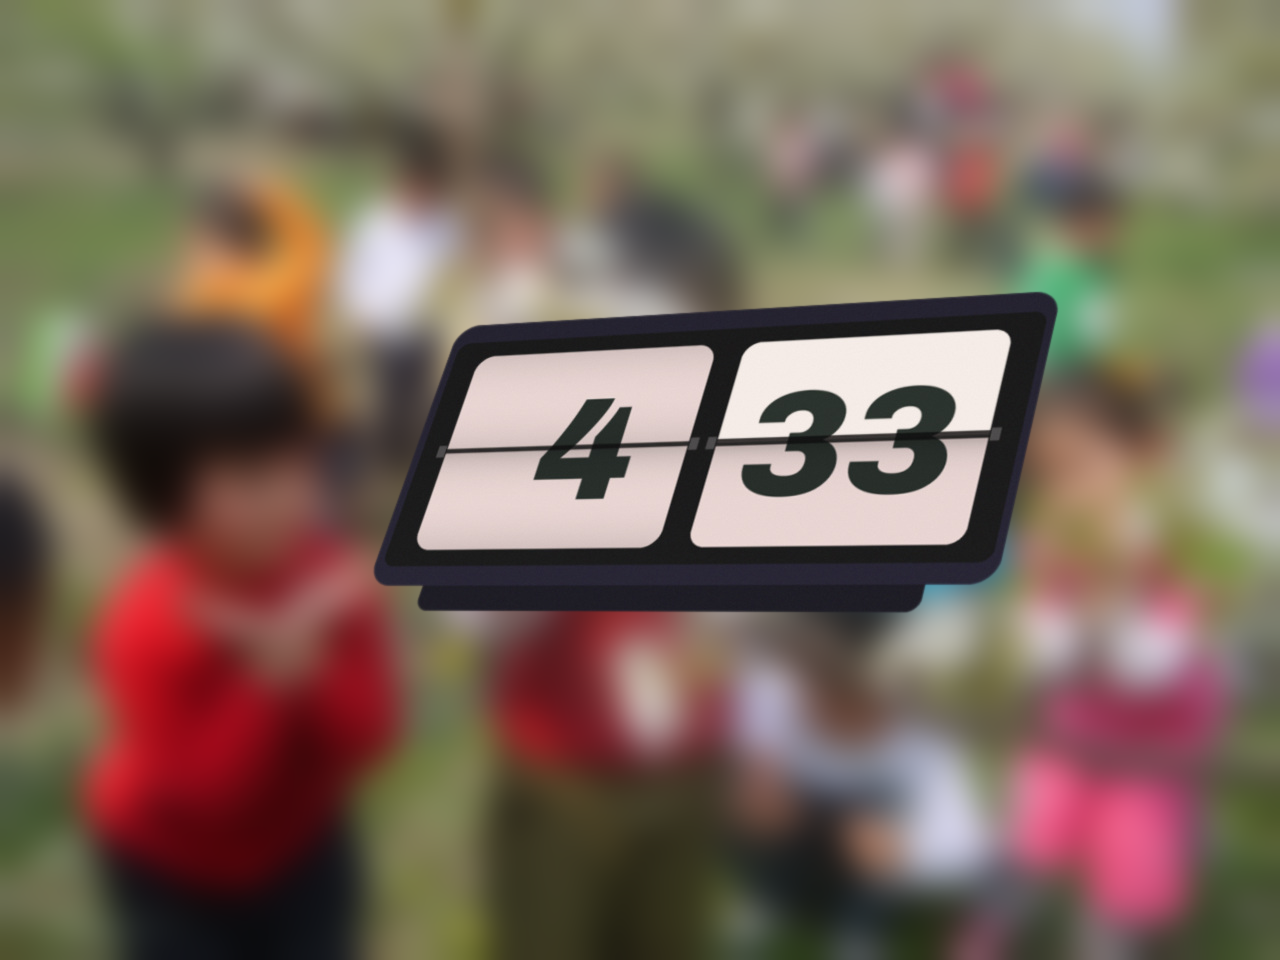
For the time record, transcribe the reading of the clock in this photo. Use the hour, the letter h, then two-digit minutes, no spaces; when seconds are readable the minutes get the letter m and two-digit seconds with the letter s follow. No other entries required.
4h33
